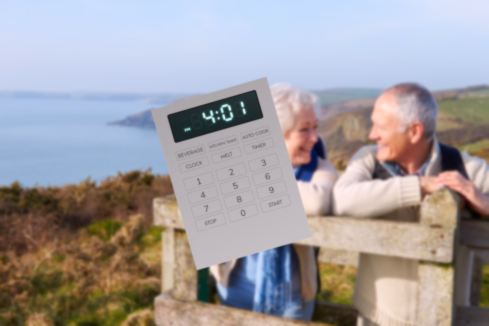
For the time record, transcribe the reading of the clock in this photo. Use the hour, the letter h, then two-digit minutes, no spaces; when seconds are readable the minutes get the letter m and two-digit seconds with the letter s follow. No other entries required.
4h01
